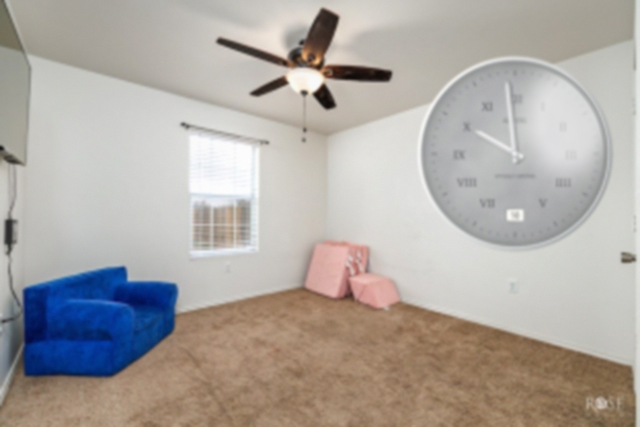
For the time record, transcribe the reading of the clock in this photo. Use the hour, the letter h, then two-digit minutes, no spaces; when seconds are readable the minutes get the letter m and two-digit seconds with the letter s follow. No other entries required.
9h59
